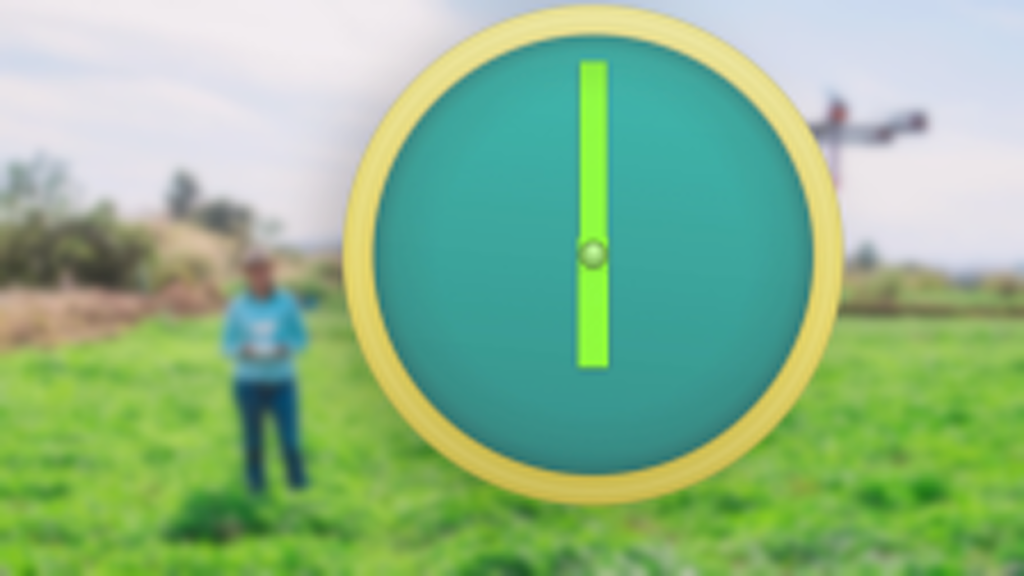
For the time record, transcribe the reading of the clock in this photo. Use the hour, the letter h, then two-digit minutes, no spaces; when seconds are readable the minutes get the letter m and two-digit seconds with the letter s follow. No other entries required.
6h00
